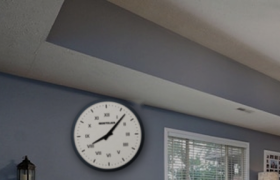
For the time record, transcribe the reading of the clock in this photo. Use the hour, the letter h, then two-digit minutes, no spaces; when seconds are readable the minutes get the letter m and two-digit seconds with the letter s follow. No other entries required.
8h07
